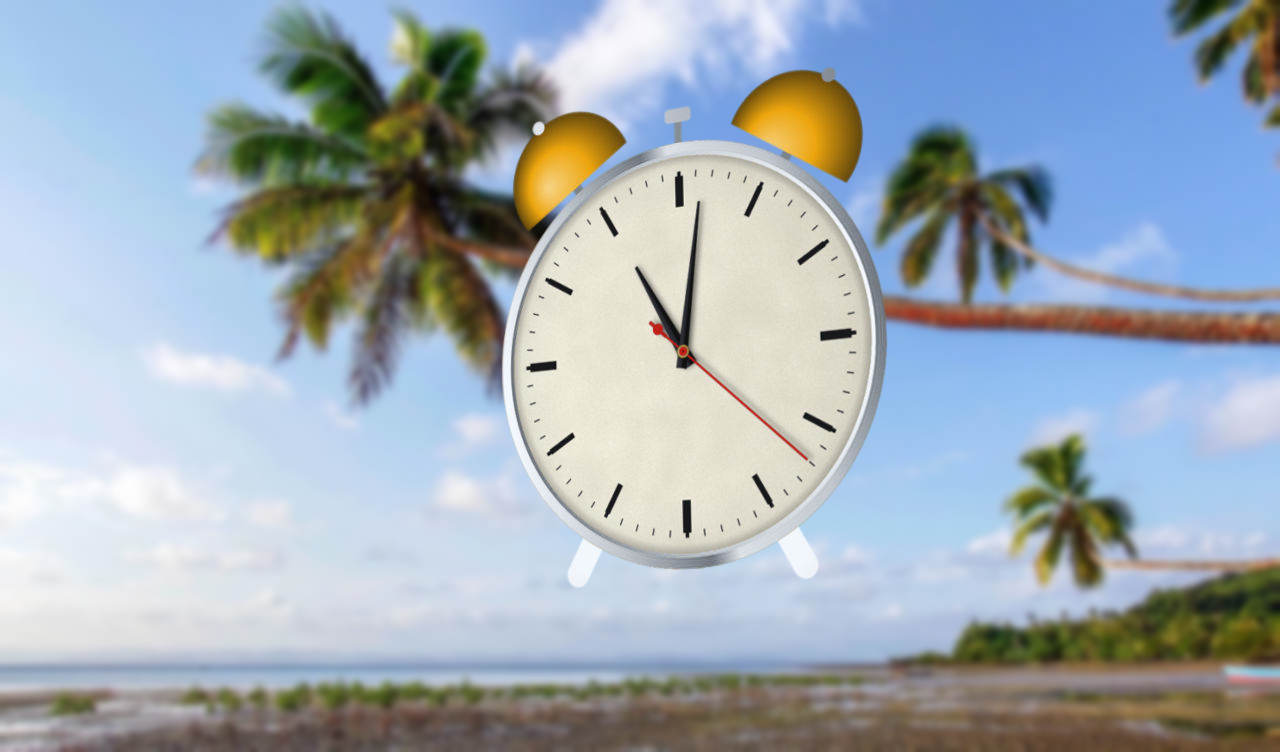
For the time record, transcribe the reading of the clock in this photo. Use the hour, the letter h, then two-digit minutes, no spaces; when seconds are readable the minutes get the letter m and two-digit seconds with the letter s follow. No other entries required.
11h01m22s
